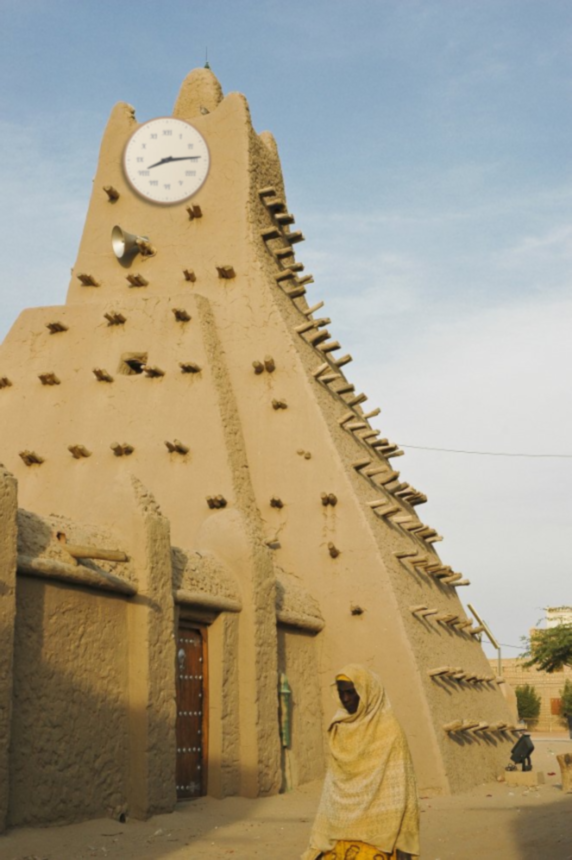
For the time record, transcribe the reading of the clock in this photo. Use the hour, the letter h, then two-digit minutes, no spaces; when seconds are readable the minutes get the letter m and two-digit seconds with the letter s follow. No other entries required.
8h14
